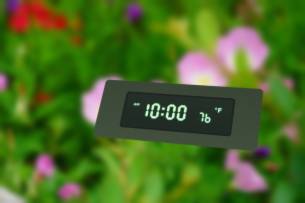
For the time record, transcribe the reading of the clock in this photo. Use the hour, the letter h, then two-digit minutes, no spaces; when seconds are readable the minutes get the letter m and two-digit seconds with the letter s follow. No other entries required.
10h00
